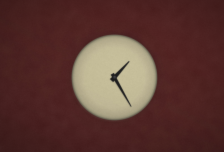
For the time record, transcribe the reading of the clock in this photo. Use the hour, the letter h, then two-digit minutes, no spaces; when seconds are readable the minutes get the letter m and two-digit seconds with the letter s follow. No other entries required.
1h25
